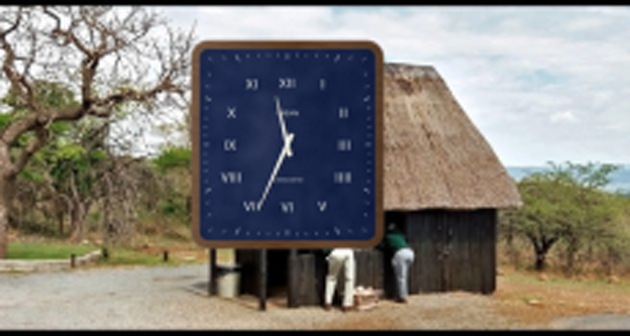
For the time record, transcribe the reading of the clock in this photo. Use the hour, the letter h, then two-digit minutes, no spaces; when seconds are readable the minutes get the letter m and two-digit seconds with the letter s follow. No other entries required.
11h34
